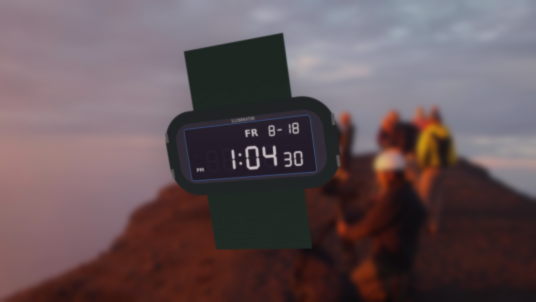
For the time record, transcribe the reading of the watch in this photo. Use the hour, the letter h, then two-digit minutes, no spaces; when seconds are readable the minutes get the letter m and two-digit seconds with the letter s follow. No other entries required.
1h04m30s
